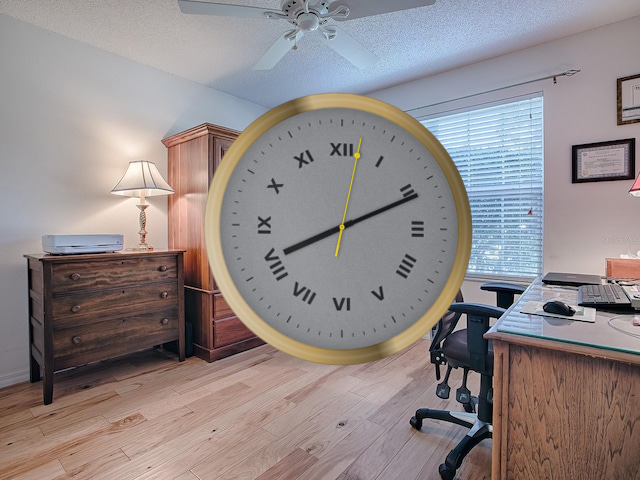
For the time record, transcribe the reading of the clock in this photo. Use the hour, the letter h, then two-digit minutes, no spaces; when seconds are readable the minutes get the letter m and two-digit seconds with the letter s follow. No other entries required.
8h11m02s
